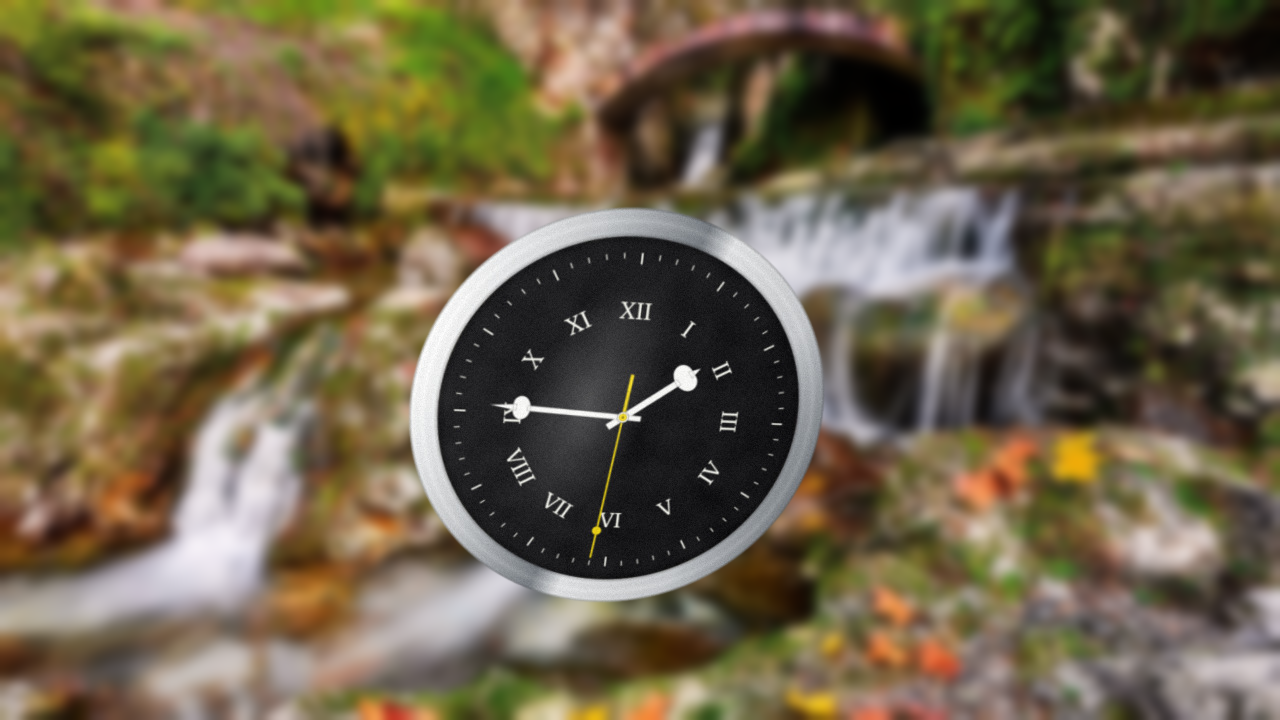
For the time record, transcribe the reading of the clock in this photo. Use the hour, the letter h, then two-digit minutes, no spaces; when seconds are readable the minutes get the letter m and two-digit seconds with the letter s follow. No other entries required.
1h45m31s
